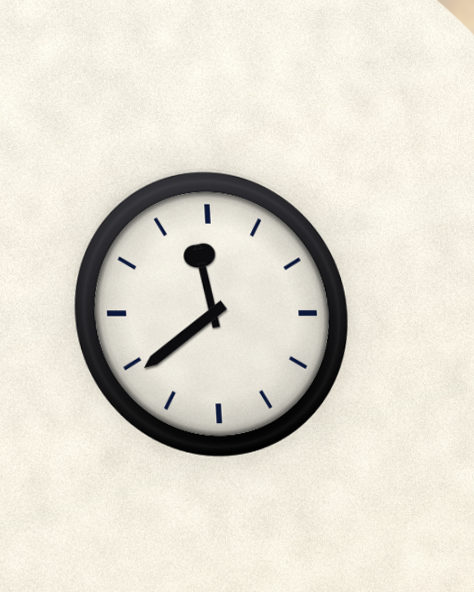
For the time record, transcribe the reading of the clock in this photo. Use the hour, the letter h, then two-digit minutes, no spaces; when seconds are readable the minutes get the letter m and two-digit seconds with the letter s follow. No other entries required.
11h39
